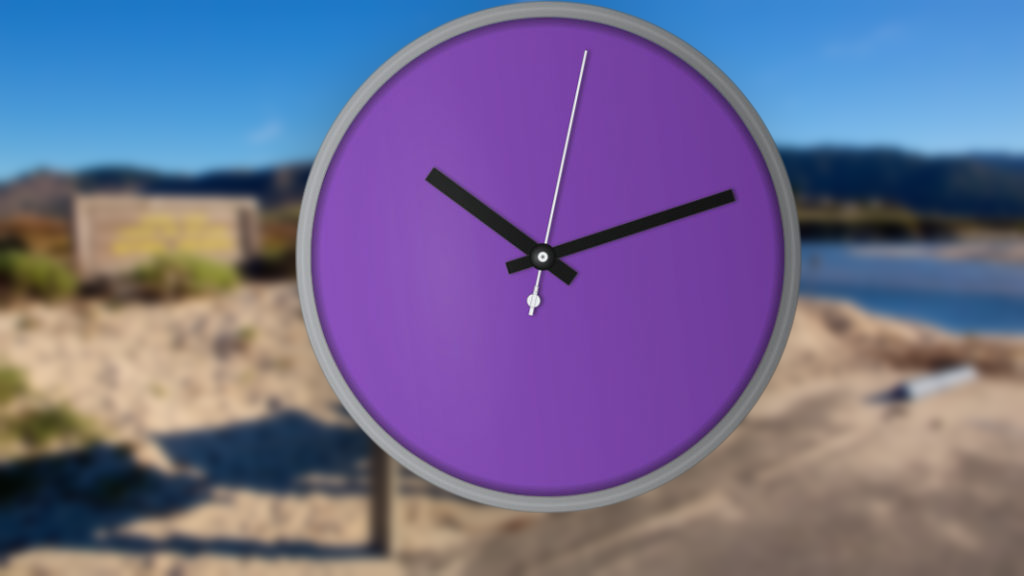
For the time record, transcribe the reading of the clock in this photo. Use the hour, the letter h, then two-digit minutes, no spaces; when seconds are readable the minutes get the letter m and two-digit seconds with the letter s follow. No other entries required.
10h12m02s
